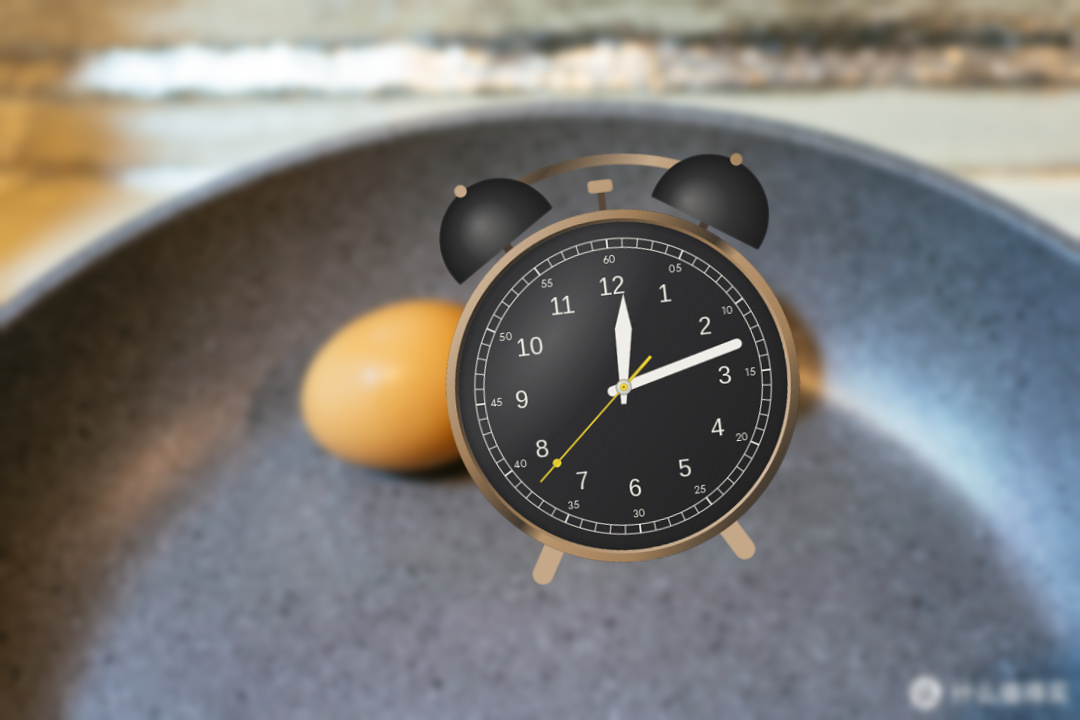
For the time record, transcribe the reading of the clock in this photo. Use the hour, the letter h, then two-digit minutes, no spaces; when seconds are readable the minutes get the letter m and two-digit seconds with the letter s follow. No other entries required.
12h12m38s
